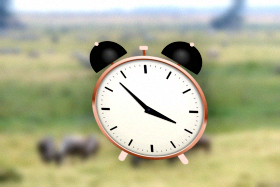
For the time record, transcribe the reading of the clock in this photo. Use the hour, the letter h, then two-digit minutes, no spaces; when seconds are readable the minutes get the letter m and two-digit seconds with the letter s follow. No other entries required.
3h53
